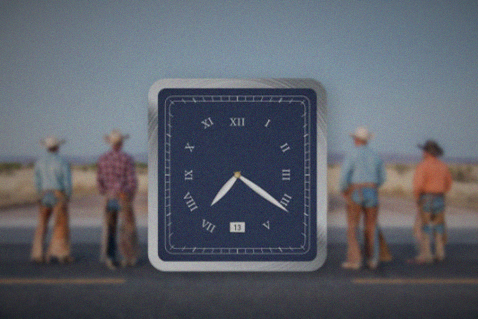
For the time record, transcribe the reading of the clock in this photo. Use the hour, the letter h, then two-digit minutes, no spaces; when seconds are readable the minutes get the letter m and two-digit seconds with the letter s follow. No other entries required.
7h21
